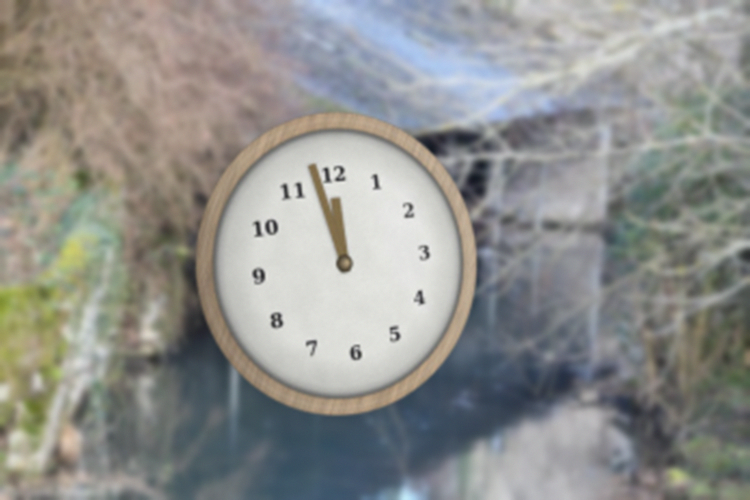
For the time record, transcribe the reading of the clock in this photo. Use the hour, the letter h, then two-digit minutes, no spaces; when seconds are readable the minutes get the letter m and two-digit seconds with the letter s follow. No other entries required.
11h58
